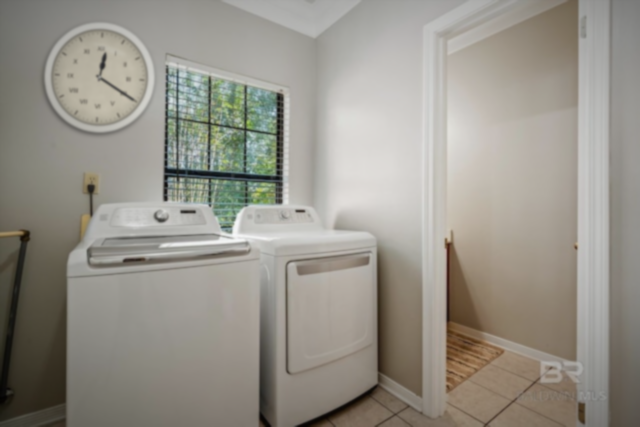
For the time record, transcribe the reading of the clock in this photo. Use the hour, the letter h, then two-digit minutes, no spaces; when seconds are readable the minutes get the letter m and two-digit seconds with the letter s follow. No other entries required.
12h20
